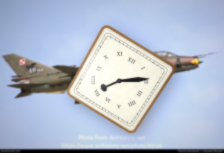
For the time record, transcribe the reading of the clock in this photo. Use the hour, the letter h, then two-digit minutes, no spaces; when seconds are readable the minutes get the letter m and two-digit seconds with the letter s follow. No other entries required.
7h09
